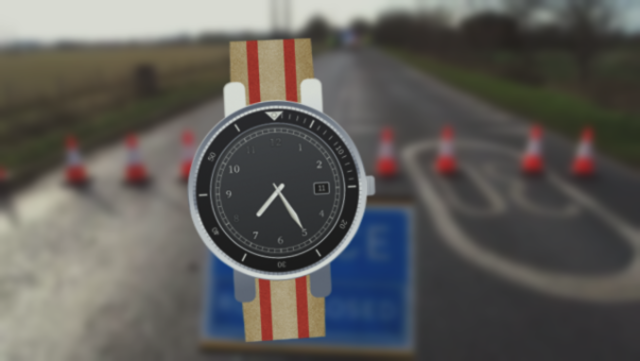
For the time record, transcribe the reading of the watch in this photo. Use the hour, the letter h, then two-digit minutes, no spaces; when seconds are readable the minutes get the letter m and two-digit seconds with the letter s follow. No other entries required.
7h25
